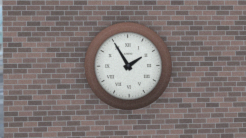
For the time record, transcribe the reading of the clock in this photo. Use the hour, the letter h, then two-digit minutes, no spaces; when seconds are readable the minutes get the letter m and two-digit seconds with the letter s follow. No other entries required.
1h55
